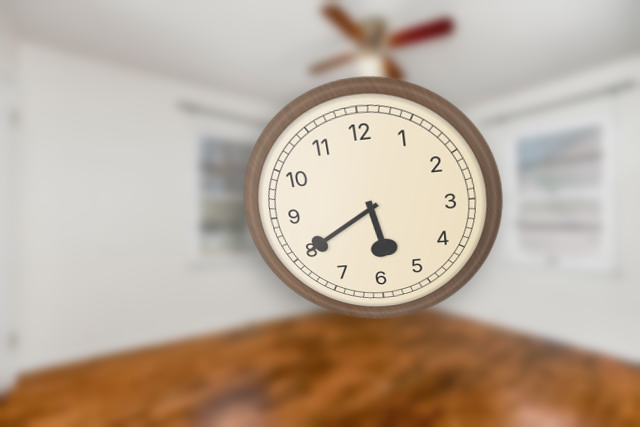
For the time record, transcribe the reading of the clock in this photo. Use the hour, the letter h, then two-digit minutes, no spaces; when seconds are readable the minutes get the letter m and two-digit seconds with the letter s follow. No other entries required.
5h40
